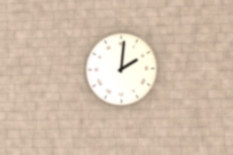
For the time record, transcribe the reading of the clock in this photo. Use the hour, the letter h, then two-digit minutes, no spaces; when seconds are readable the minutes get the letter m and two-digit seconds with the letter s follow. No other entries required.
2h01
